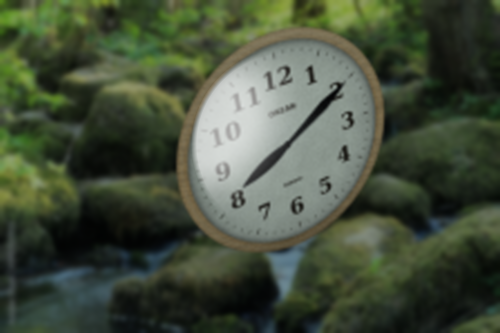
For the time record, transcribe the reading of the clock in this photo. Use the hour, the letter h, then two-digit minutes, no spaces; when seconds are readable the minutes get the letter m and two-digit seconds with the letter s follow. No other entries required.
8h10
